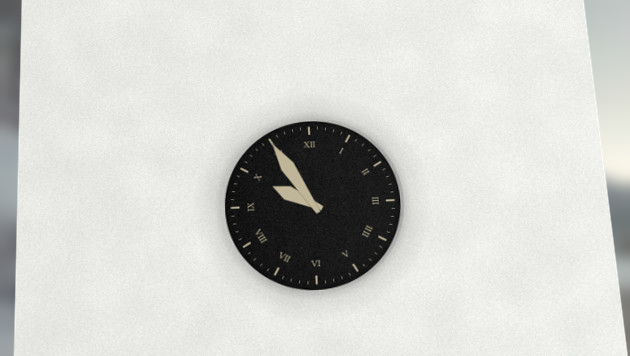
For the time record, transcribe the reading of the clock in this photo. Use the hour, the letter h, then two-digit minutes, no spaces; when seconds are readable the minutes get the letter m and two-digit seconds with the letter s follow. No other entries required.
9h55
